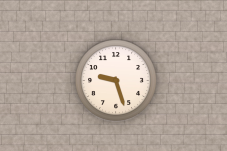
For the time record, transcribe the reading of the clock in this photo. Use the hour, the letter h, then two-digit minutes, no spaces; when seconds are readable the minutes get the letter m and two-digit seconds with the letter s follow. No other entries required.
9h27
